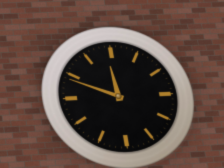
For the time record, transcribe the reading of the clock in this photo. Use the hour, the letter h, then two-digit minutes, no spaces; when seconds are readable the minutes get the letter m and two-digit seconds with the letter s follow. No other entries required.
11h49
